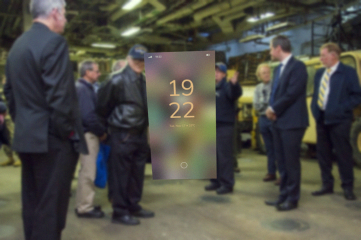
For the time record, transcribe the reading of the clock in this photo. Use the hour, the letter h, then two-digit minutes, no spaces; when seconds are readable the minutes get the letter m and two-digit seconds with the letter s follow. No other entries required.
19h22
